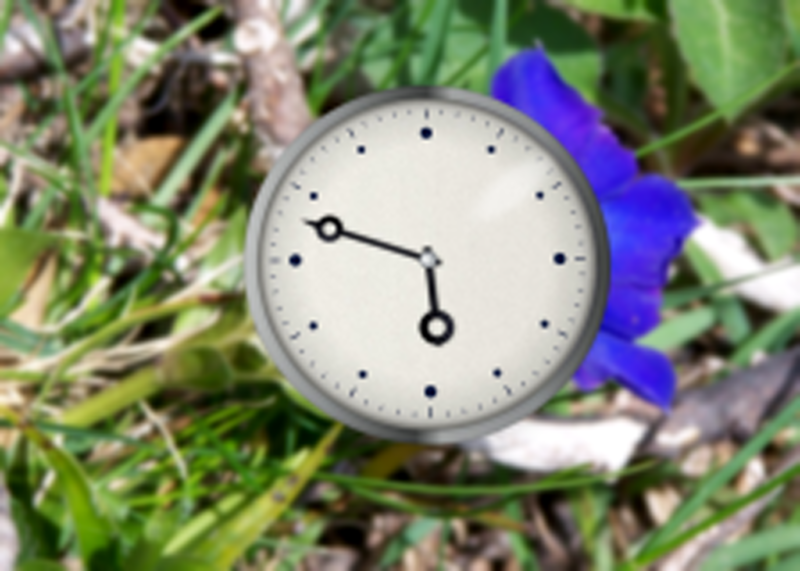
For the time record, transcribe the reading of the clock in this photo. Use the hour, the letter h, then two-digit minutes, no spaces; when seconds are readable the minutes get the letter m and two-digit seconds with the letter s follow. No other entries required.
5h48
